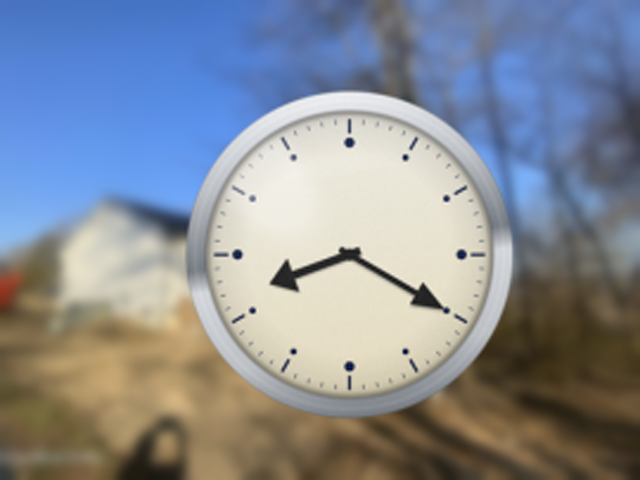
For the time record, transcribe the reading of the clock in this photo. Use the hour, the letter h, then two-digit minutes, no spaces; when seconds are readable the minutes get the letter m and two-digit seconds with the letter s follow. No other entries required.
8h20
